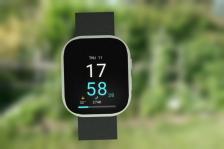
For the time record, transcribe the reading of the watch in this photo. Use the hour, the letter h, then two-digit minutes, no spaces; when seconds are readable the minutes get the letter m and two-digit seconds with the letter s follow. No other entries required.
17h58
